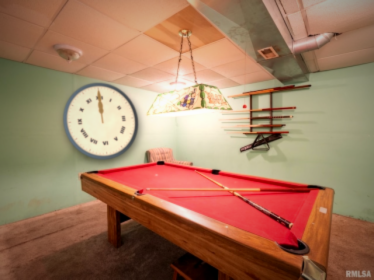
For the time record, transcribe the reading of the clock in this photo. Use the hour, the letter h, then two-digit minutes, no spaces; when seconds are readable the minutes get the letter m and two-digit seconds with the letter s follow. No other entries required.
12h00
